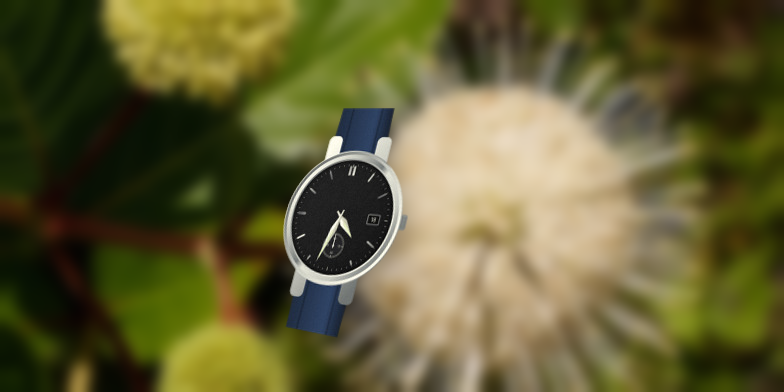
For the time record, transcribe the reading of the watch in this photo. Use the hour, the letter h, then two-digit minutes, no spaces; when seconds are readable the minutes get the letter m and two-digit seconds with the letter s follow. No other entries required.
4h33
